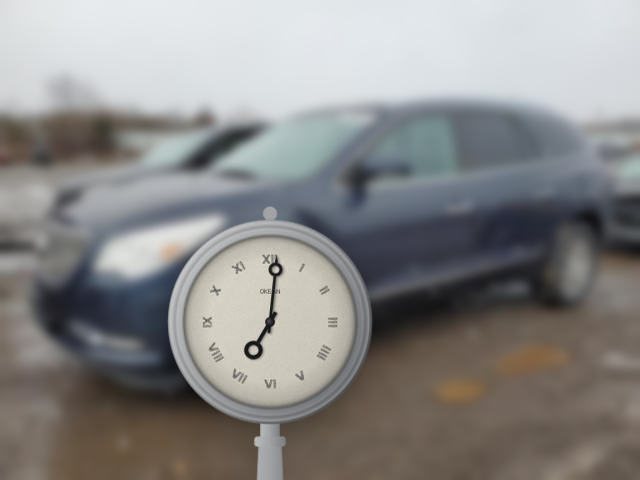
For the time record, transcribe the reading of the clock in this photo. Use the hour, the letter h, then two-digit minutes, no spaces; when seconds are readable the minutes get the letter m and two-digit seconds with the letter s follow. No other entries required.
7h01
